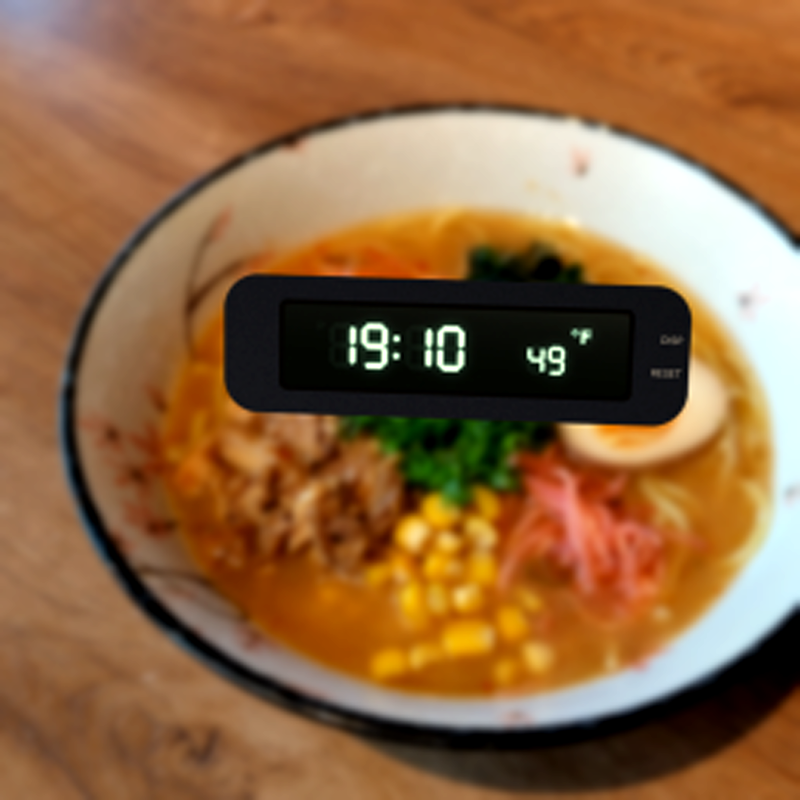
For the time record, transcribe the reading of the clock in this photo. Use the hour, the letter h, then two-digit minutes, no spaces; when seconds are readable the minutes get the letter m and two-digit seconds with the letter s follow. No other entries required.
19h10
